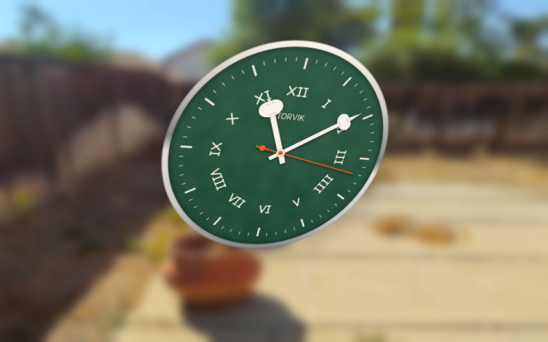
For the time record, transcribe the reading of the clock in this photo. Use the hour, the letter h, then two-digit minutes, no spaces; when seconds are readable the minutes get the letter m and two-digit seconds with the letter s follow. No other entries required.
11h09m17s
